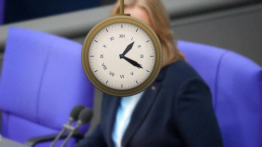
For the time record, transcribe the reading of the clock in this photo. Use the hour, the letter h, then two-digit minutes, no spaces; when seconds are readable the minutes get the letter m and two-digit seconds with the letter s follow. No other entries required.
1h20
